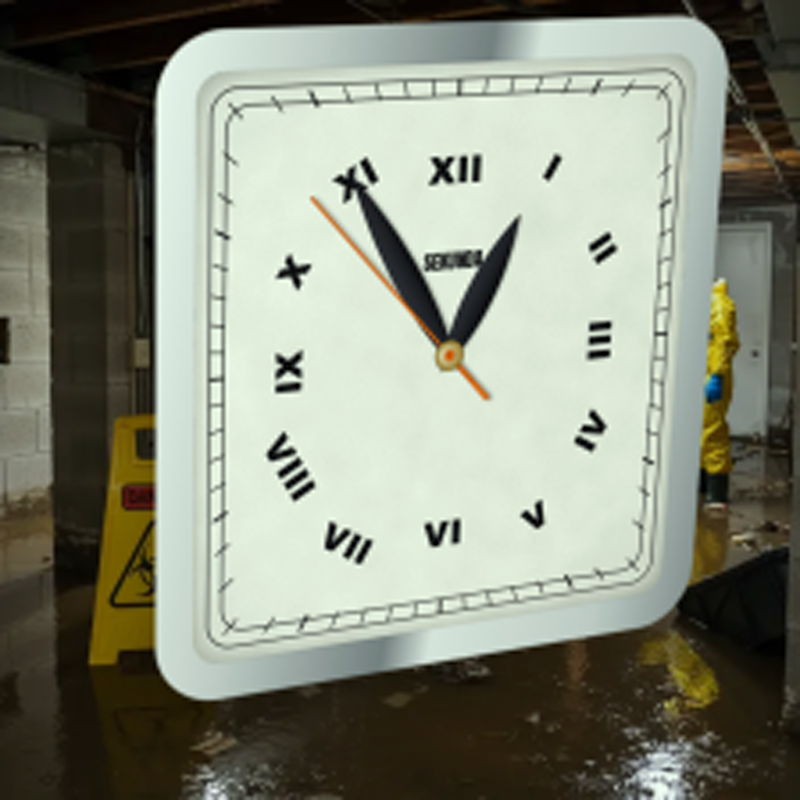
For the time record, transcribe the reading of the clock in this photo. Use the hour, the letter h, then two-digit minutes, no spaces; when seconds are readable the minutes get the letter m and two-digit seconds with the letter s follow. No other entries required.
12h54m53s
